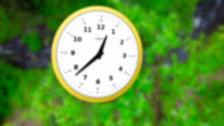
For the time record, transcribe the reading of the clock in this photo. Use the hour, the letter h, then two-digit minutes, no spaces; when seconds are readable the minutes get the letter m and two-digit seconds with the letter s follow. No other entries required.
12h38
